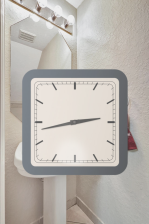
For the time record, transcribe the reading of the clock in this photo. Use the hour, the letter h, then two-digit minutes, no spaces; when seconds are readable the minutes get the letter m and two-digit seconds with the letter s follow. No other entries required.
2h43
